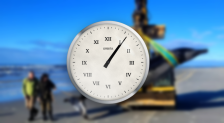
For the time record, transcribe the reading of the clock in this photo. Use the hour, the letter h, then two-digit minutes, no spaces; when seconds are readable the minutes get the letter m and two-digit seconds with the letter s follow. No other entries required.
1h06
